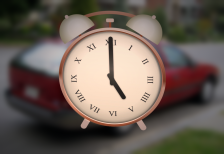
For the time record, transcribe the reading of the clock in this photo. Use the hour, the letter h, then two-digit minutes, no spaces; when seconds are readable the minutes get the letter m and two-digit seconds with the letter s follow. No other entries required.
5h00
